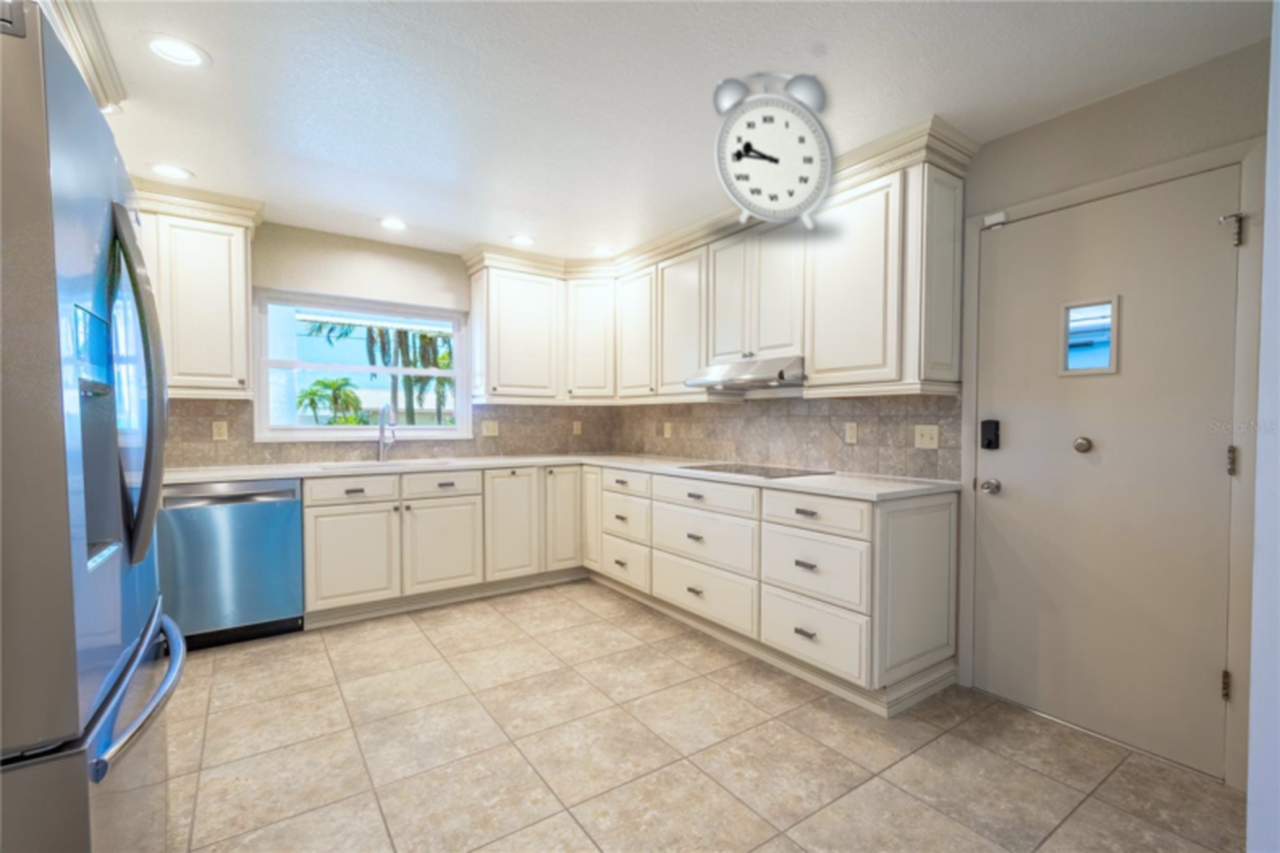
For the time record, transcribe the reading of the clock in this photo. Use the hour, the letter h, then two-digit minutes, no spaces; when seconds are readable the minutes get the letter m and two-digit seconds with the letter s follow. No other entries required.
9h46
